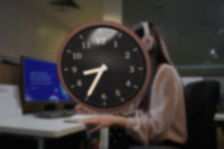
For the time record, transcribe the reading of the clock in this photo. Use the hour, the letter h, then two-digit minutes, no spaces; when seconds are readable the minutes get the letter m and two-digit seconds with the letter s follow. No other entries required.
8h35
